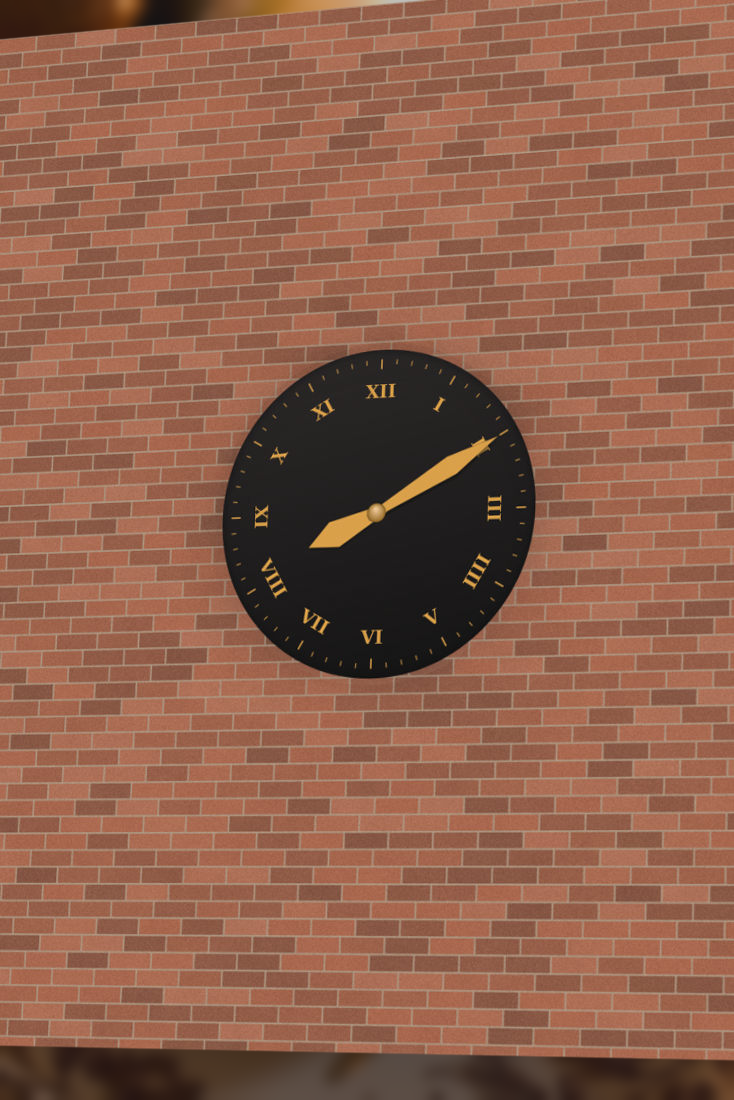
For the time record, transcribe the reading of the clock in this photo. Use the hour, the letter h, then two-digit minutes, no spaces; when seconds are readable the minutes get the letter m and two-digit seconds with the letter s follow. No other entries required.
8h10
